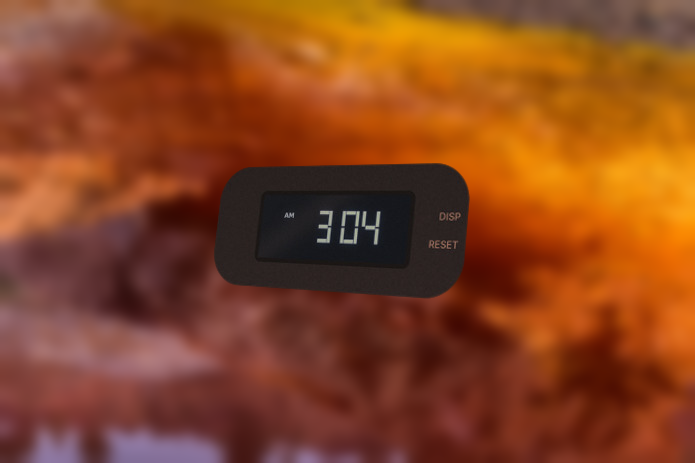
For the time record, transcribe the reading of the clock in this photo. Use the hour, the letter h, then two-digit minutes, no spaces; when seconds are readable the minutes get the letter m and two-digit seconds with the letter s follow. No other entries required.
3h04
